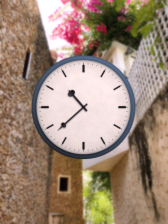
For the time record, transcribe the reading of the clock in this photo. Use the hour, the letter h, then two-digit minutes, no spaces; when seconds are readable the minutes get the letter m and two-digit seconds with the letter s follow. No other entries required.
10h38
